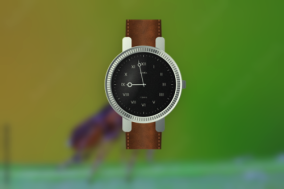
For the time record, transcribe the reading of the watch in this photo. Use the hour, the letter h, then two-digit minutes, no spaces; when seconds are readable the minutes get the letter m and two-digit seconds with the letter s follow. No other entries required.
8h58
